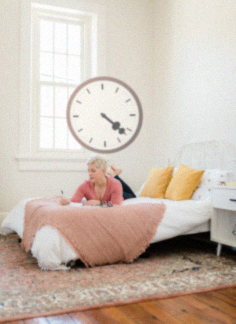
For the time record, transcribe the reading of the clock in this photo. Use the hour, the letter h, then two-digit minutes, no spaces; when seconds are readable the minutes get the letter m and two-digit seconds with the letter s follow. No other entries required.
4h22
